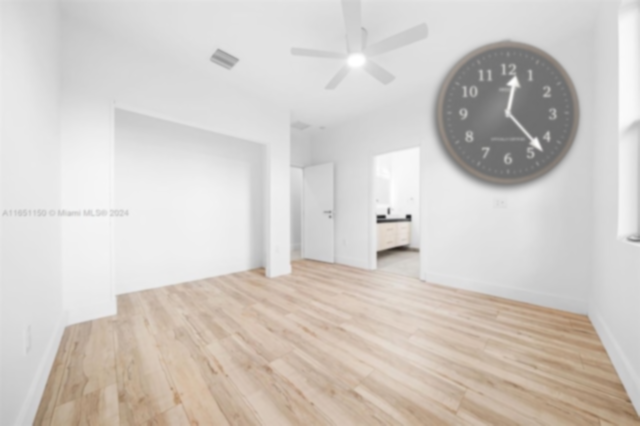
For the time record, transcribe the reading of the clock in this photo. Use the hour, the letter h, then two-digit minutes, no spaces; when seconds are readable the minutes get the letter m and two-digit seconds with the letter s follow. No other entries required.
12h23
